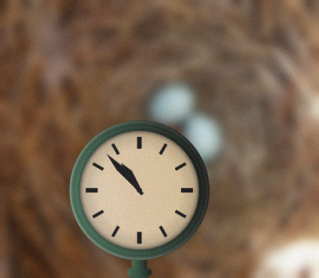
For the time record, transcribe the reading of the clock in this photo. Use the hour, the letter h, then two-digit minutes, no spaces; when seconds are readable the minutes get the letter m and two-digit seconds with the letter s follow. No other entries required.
10h53
